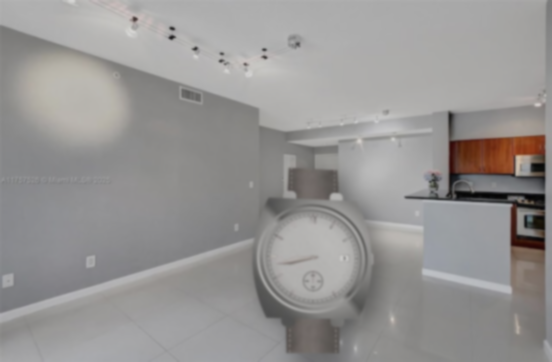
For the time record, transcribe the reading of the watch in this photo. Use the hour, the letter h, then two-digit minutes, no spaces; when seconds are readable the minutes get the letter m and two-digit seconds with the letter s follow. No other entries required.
8h43
